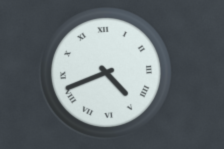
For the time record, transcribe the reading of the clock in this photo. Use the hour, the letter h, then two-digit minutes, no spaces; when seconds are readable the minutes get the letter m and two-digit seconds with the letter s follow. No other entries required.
4h42
